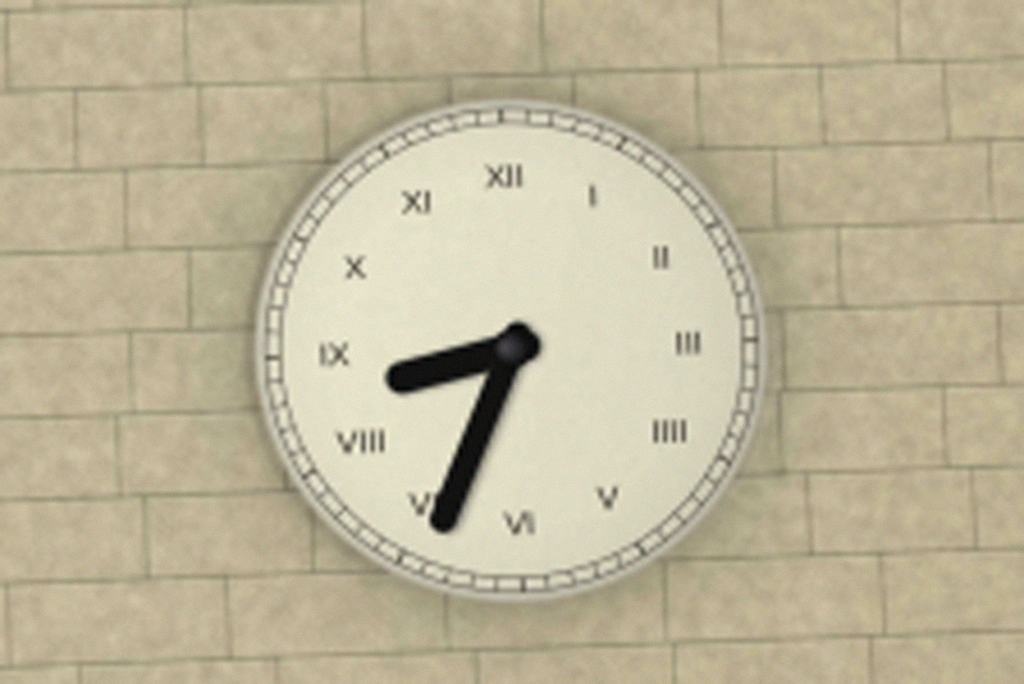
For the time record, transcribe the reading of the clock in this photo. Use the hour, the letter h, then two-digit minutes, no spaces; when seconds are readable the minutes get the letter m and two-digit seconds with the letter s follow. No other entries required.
8h34
